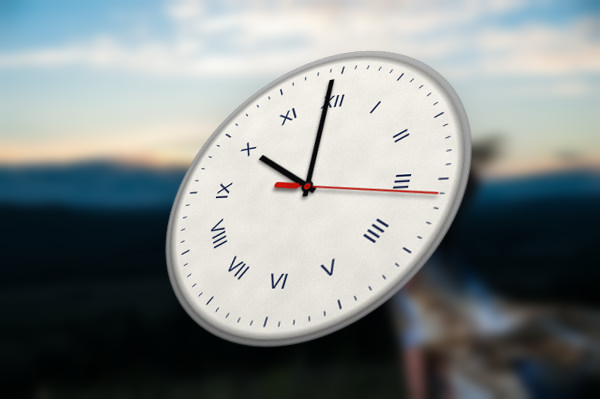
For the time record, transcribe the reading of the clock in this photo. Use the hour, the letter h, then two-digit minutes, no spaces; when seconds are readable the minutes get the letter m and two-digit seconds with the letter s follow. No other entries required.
9h59m16s
